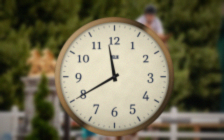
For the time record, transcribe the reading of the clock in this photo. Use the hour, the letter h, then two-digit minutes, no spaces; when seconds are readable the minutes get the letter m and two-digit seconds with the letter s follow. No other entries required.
11h40
